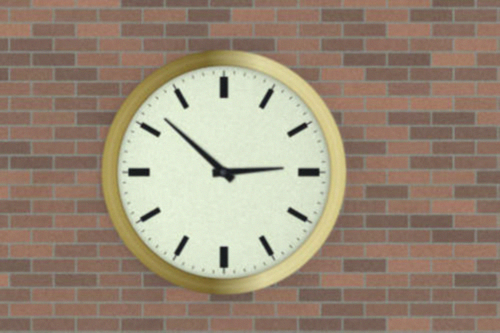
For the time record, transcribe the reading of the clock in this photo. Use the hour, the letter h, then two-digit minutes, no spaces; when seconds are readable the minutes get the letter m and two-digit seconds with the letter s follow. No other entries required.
2h52
